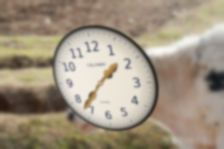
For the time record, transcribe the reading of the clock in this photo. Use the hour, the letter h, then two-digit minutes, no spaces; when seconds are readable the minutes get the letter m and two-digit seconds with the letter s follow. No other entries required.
1h37
